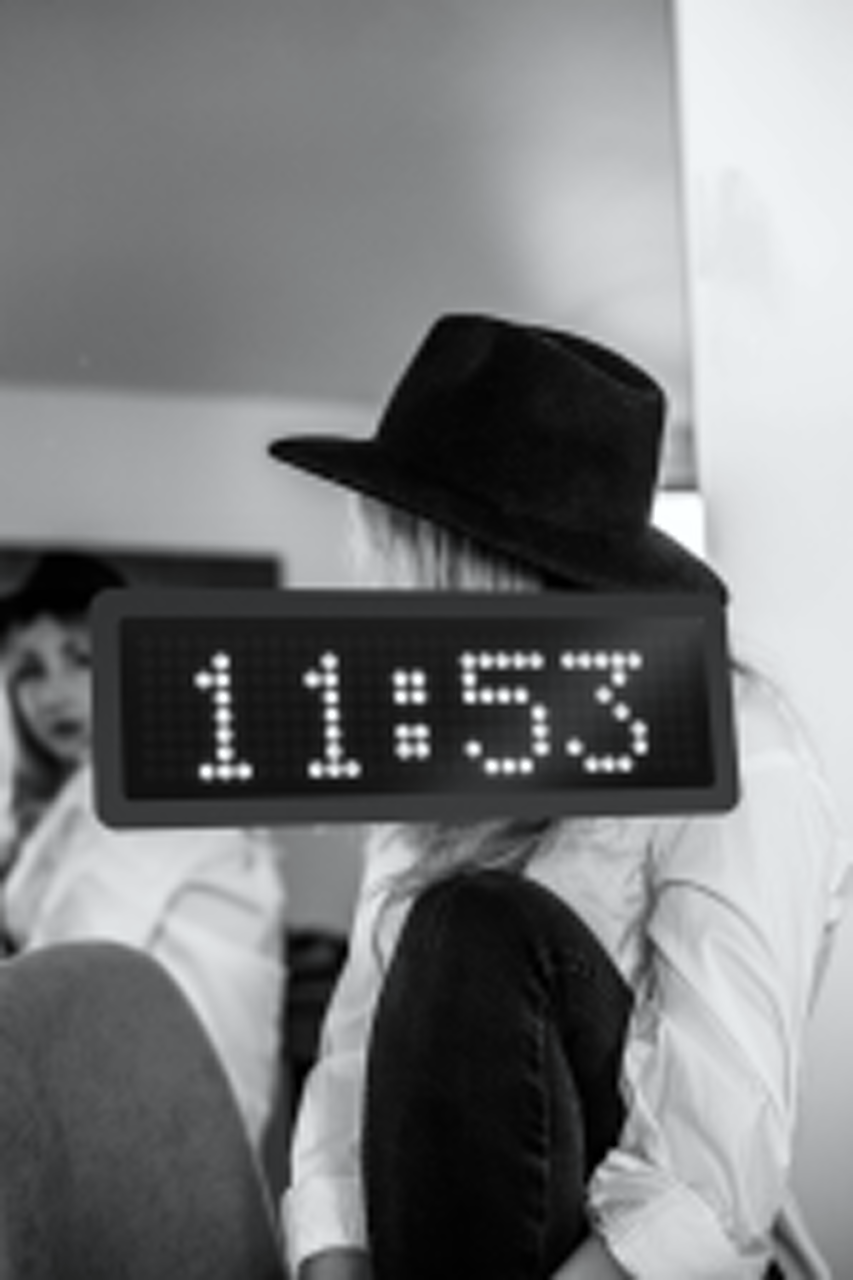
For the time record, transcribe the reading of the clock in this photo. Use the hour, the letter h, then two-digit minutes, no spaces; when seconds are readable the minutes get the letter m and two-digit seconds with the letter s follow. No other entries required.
11h53
